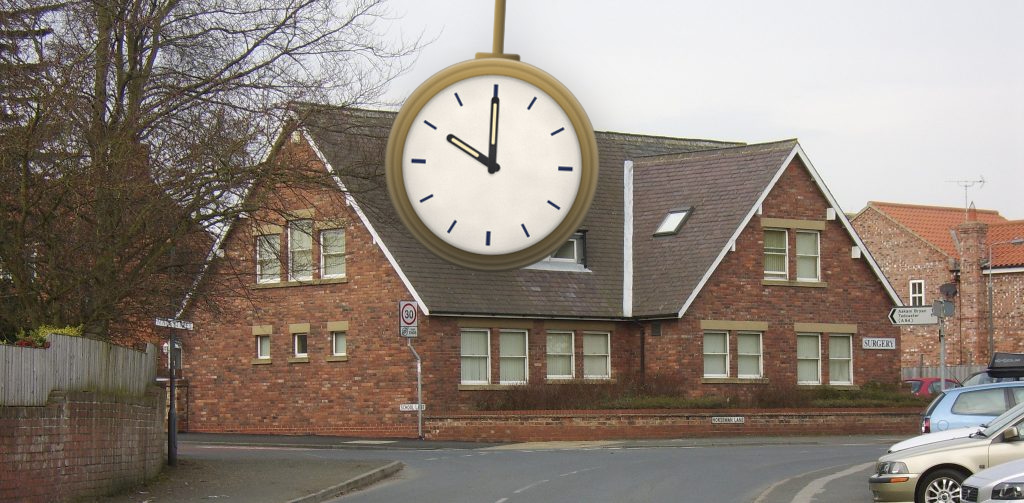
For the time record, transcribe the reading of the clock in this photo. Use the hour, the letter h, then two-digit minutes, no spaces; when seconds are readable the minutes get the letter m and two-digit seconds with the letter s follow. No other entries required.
10h00
